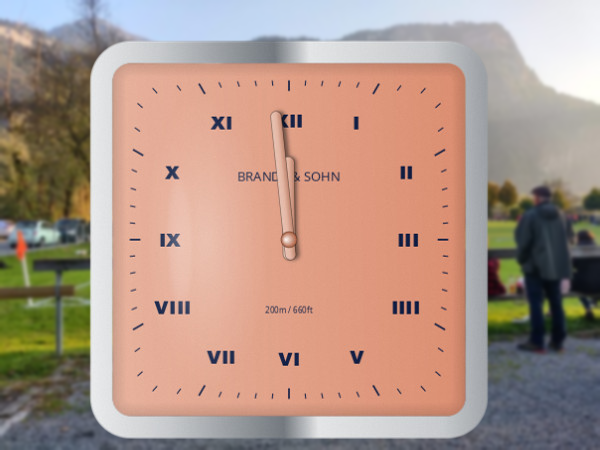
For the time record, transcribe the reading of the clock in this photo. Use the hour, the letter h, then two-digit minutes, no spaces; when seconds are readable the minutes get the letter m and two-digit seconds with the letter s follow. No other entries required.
11h59
